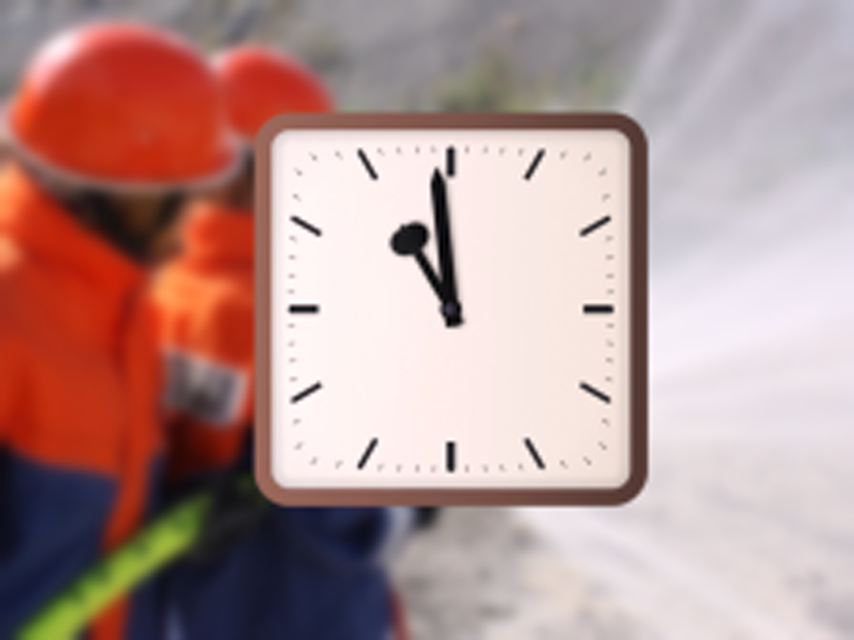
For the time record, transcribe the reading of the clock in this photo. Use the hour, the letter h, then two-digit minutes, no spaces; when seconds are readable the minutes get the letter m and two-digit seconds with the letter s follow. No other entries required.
10h59
